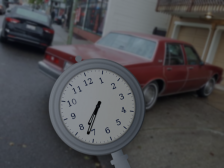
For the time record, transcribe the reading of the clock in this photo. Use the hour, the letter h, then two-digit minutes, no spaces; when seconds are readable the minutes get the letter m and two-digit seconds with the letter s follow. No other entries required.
7h37
